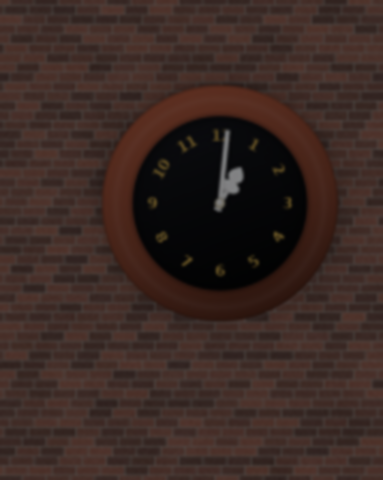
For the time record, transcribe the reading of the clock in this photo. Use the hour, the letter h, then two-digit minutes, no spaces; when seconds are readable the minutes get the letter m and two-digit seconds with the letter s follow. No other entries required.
1h01
